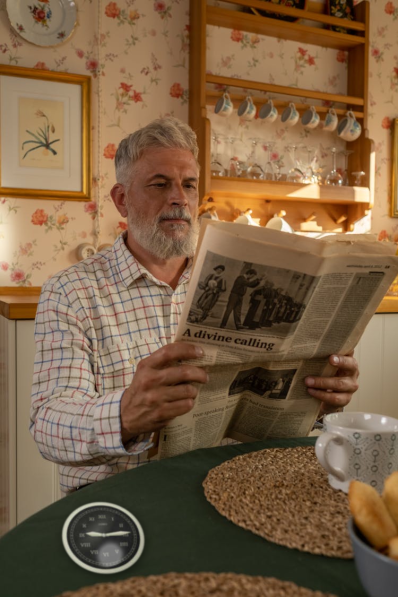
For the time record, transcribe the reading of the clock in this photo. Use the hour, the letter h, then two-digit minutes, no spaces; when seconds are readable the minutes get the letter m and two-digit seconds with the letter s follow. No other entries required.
9h14
